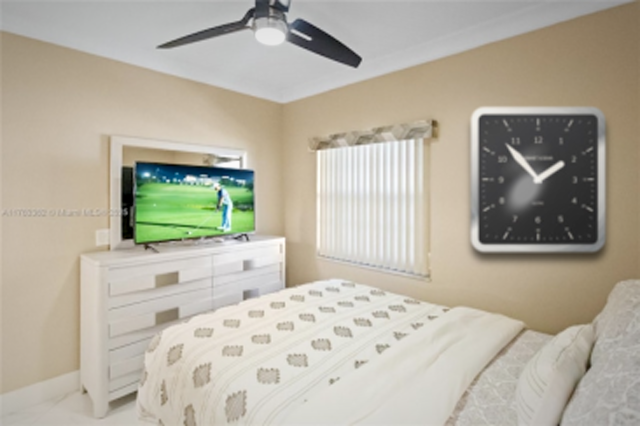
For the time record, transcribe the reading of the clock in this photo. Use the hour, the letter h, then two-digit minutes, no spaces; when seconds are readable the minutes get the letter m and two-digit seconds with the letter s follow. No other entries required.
1h53
